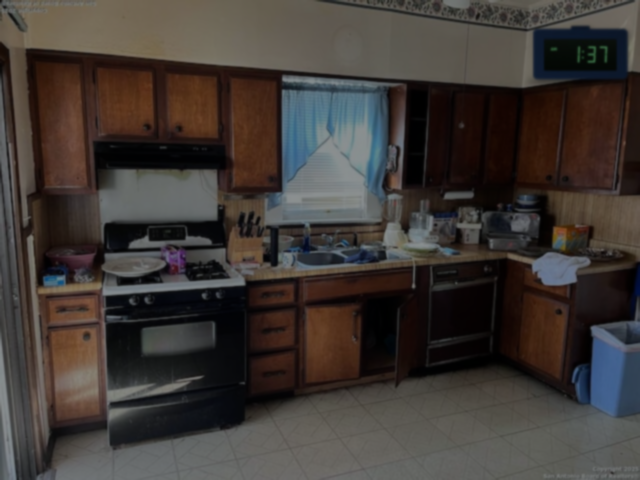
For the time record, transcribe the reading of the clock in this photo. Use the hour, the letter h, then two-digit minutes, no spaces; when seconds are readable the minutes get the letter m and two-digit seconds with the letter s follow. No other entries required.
1h37
